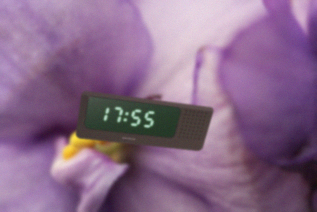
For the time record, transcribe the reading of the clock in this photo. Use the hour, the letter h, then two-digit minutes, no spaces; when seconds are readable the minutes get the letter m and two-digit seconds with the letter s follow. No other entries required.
17h55
